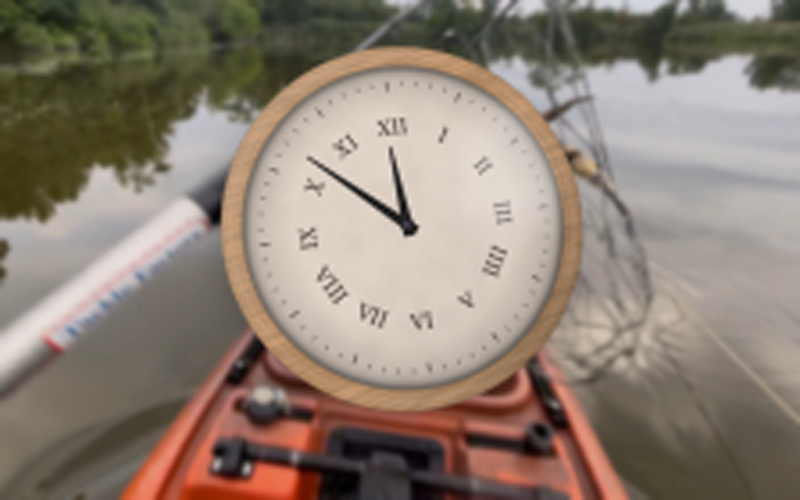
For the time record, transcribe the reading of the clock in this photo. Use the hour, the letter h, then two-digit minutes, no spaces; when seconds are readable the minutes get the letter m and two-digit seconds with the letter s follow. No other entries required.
11h52
